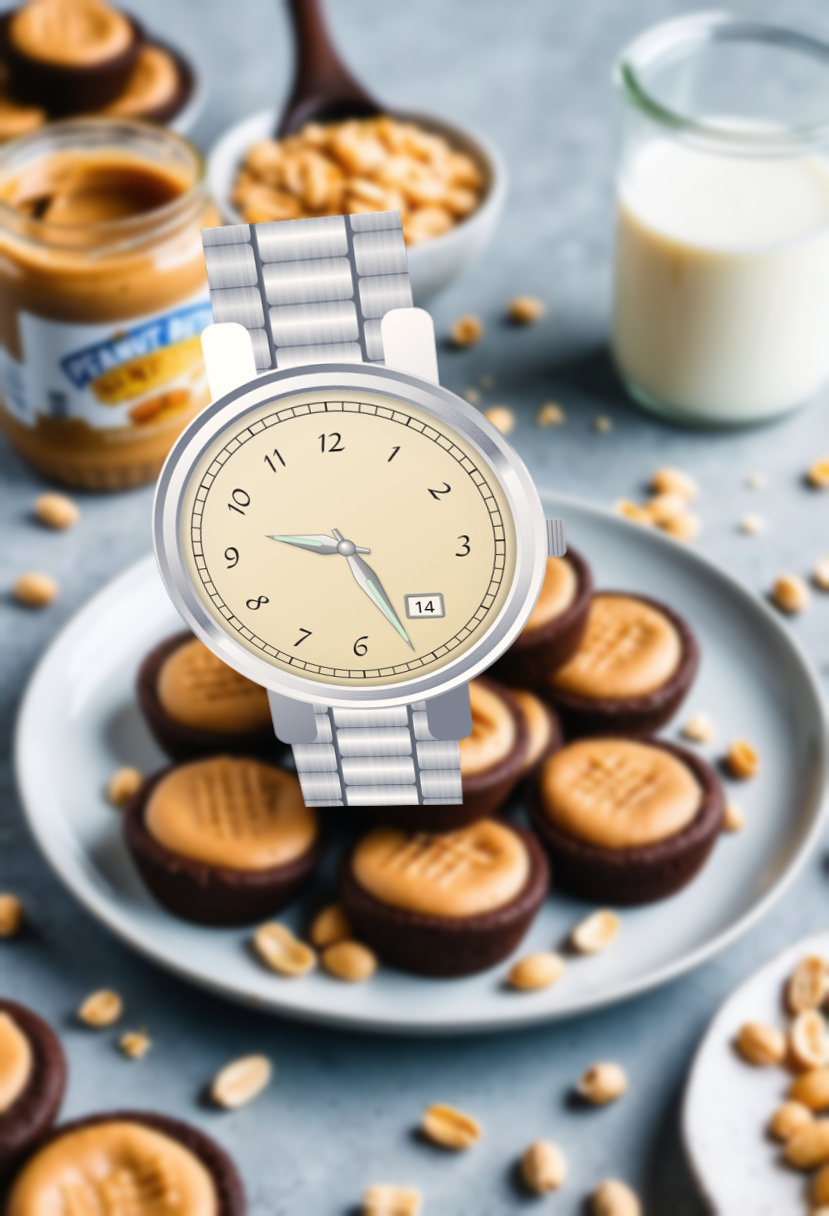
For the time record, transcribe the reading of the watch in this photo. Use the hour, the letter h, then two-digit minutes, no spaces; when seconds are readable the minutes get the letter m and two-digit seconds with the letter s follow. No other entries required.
9h26
